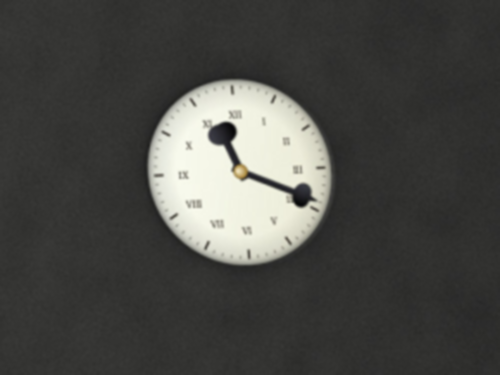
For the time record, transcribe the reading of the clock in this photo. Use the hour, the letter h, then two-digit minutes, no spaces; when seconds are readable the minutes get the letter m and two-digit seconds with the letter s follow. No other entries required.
11h19
